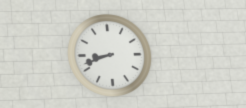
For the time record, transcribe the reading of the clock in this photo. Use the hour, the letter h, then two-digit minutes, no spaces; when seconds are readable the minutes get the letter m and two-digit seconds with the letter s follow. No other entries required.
8h42
